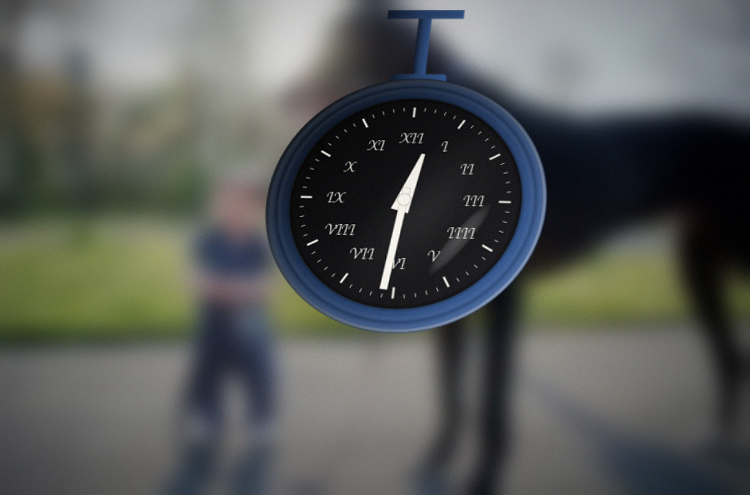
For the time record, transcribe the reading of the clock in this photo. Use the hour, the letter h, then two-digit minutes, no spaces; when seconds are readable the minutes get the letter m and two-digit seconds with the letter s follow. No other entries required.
12h31
